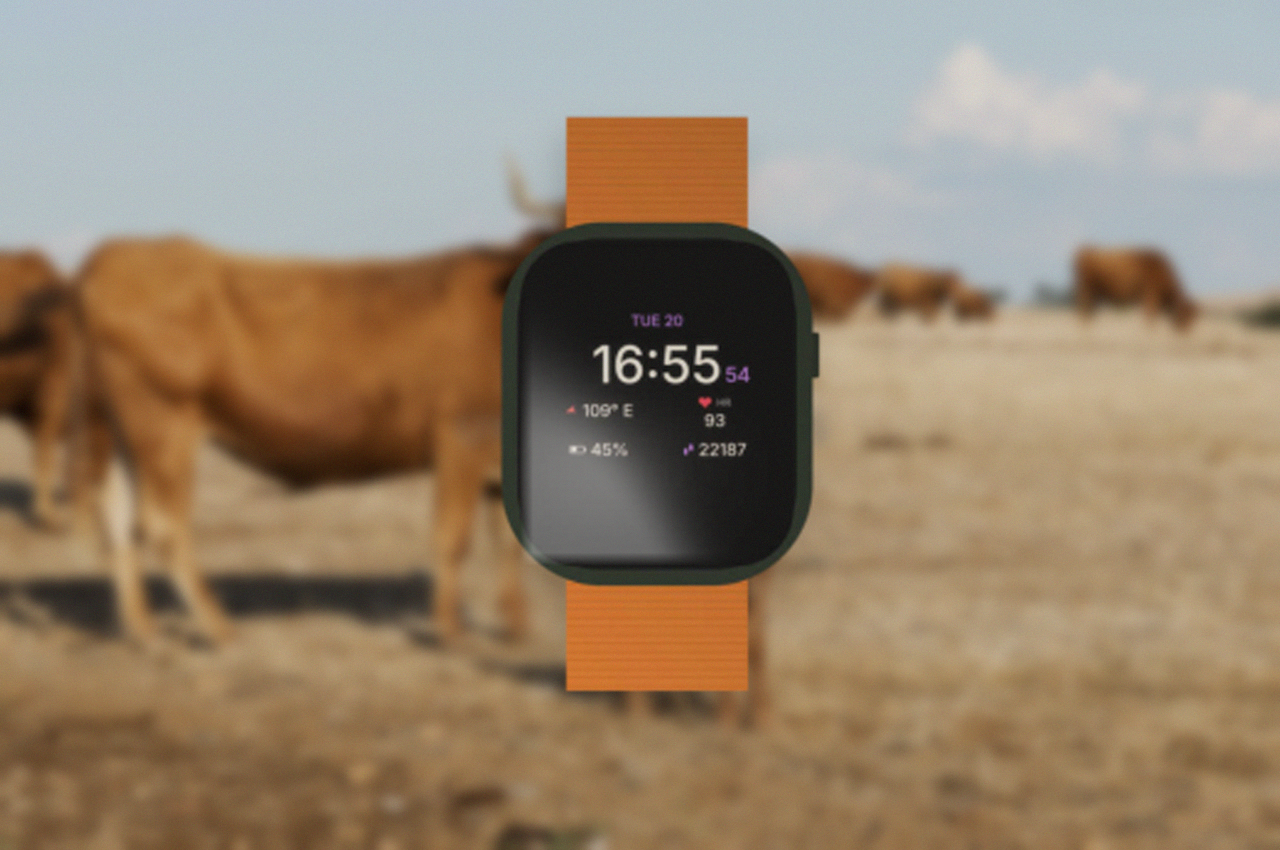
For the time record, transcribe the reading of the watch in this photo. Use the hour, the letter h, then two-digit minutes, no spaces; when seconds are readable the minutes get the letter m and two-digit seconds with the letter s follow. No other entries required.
16h55m54s
